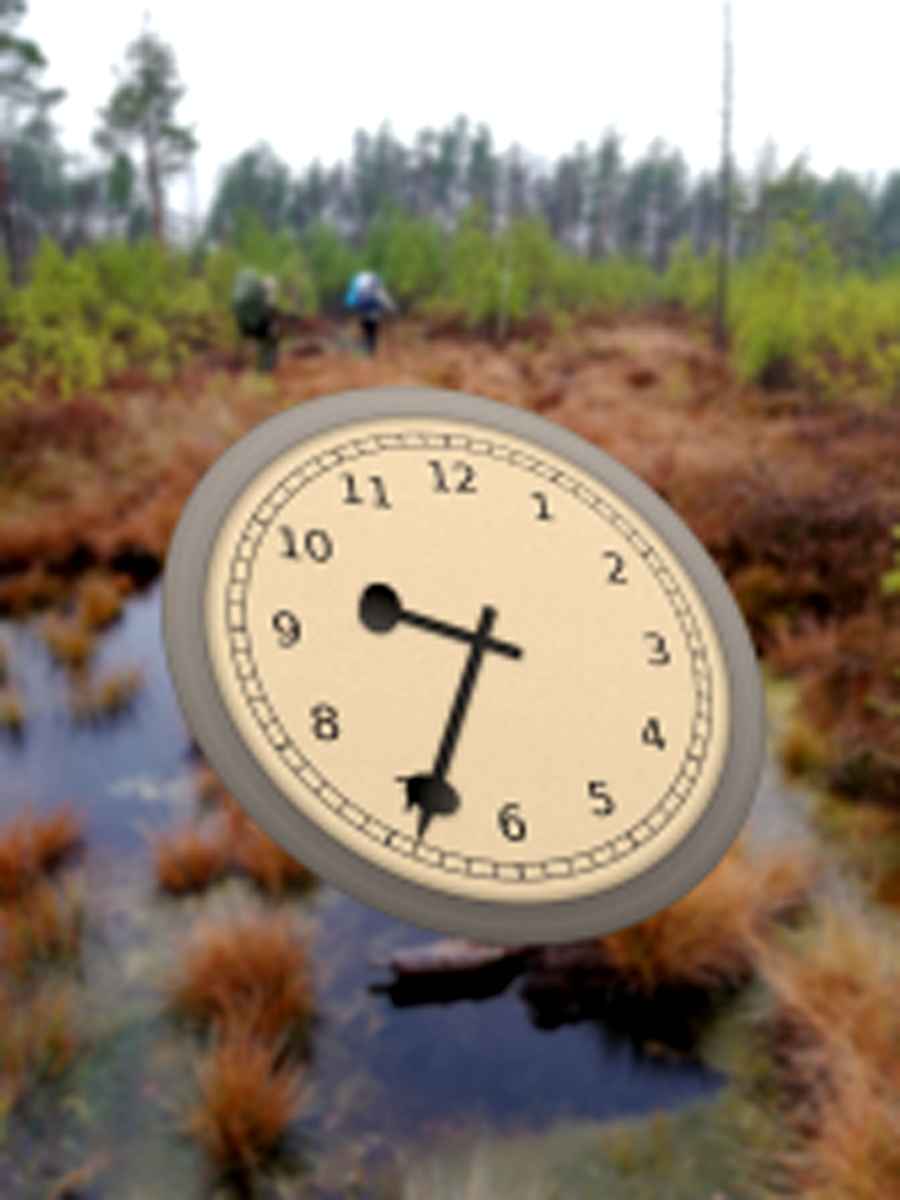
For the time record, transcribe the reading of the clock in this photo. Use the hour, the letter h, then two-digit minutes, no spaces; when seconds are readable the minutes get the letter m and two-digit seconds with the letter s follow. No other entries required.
9h34
